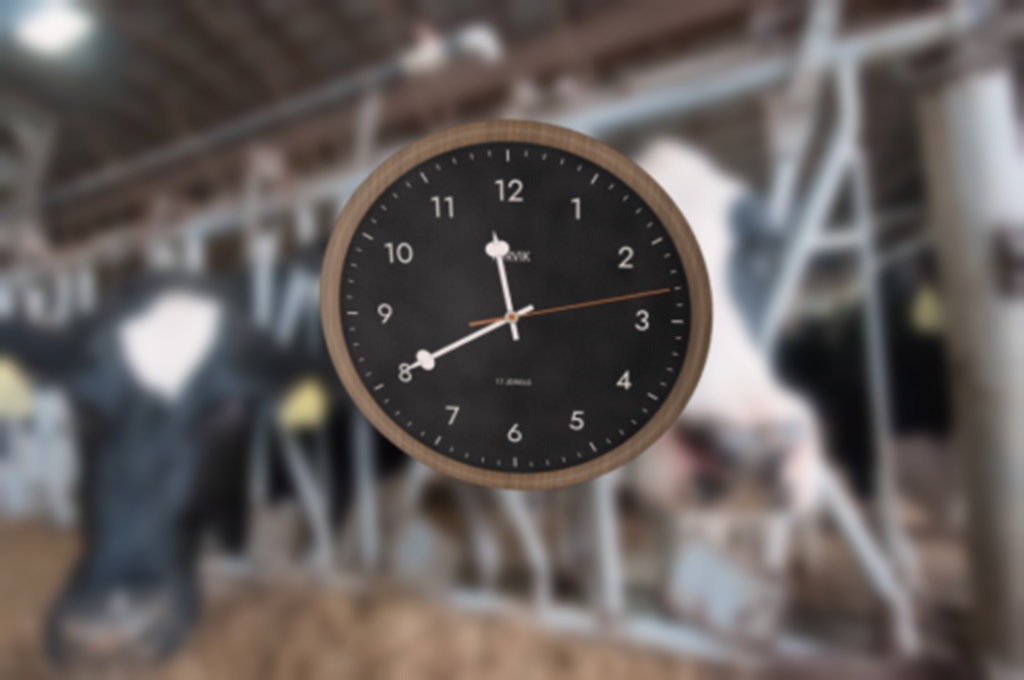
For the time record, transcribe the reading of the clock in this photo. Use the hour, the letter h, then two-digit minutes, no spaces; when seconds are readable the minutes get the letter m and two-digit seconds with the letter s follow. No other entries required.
11h40m13s
